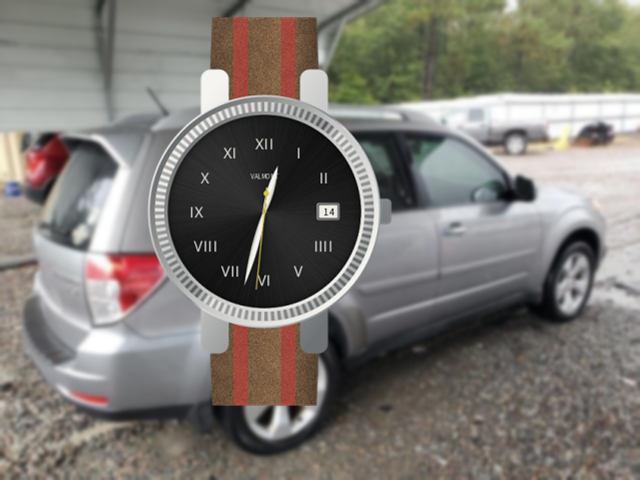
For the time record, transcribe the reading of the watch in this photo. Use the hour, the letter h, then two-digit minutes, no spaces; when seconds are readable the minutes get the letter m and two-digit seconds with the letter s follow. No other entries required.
12h32m31s
